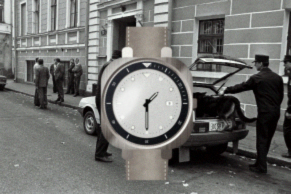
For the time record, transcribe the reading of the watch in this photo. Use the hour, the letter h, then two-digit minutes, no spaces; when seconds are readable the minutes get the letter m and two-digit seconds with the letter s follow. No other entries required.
1h30
